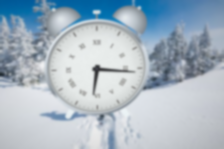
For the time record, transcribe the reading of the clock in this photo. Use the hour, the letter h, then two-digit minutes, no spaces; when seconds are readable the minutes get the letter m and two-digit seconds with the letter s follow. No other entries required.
6h16
